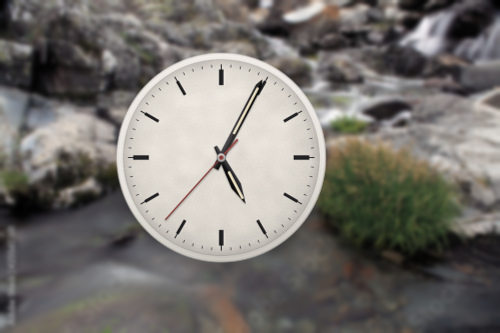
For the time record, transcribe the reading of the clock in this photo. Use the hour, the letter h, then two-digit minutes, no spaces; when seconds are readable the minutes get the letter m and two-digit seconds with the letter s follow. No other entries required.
5h04m37s
